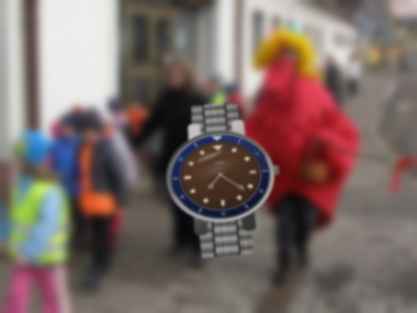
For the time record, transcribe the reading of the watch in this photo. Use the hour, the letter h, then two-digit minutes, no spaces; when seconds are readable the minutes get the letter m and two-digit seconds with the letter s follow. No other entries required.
7h22
